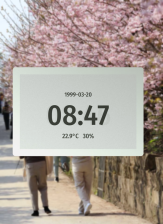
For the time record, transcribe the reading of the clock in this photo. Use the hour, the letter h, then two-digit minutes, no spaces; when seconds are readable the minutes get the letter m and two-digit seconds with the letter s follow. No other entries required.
8h47
